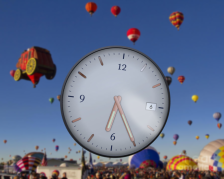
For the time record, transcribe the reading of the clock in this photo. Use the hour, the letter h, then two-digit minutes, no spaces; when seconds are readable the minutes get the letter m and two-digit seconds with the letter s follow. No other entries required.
6h25
